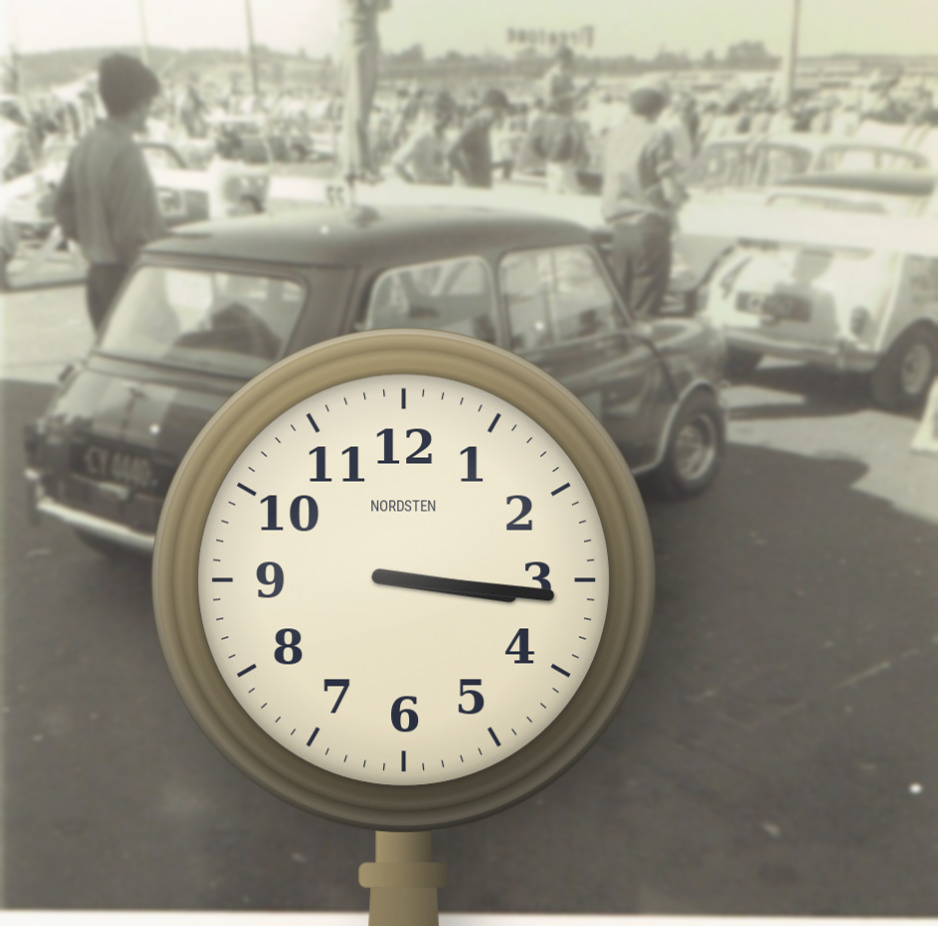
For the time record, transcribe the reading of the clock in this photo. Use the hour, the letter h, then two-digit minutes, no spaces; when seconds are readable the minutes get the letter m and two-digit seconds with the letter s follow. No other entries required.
3h16
